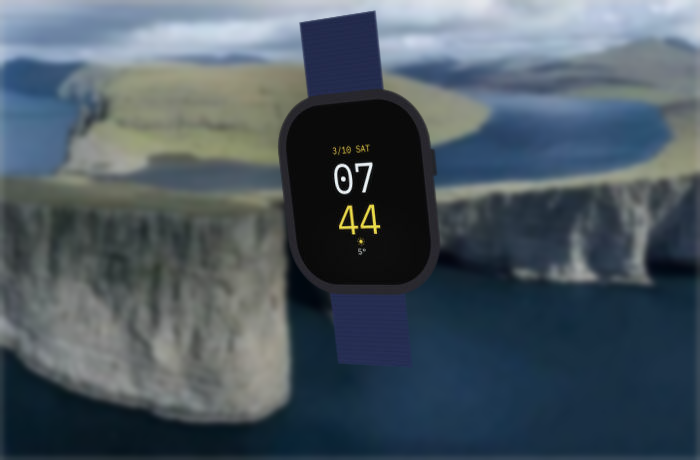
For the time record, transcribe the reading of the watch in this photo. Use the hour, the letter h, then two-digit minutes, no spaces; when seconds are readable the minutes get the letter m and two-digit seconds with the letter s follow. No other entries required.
7h44
